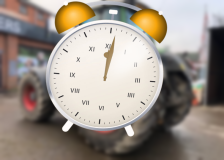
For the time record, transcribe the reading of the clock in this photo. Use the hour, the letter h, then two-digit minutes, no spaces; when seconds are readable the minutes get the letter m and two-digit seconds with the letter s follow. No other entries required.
12h01
